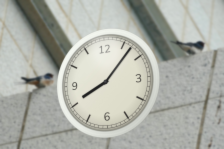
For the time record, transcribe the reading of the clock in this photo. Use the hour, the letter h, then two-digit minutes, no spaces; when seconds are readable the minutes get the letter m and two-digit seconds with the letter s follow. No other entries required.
8h07
